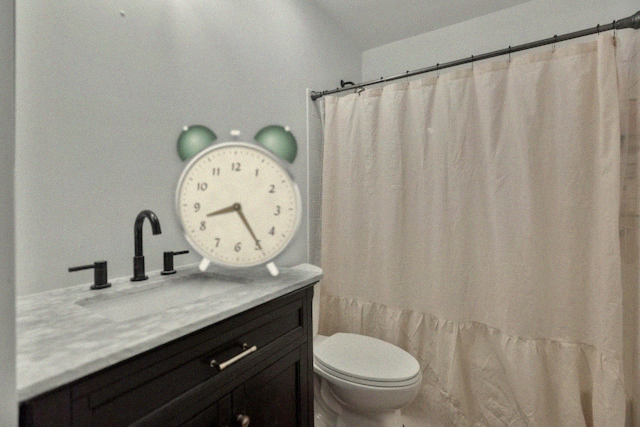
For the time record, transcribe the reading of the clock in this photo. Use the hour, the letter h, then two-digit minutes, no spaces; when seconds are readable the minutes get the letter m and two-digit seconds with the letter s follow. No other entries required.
8h25
